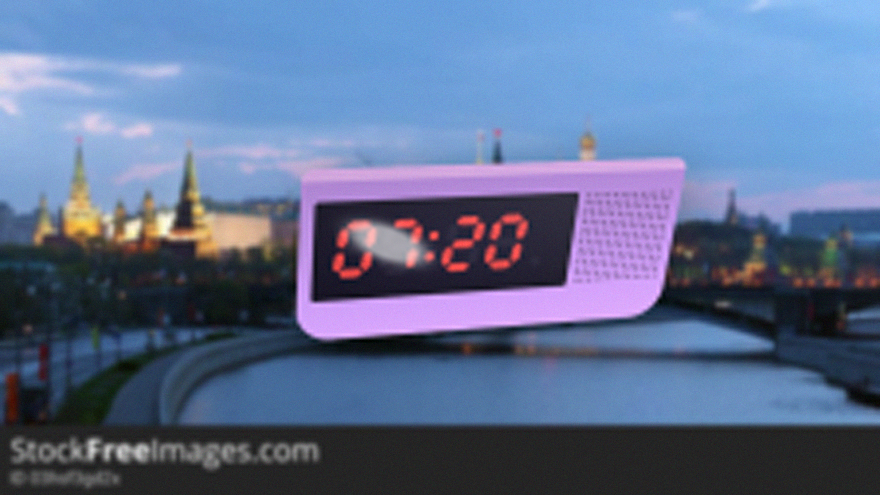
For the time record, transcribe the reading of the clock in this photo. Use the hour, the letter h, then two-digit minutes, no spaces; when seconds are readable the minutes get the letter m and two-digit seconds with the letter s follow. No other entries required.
7h20
